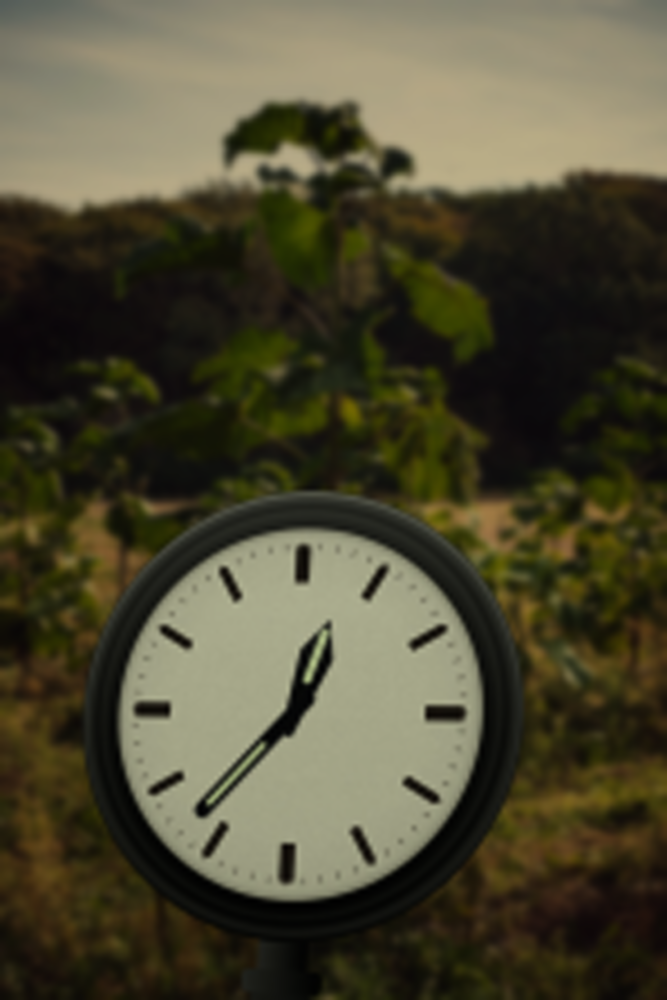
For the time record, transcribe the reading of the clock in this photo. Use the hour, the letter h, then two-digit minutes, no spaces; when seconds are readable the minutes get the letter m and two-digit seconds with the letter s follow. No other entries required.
12h37
